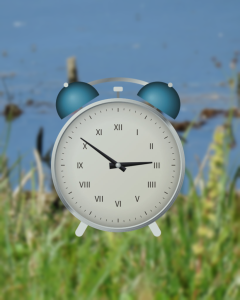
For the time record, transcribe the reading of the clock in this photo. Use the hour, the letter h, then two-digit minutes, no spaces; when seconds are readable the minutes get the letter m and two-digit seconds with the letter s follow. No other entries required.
2h51
